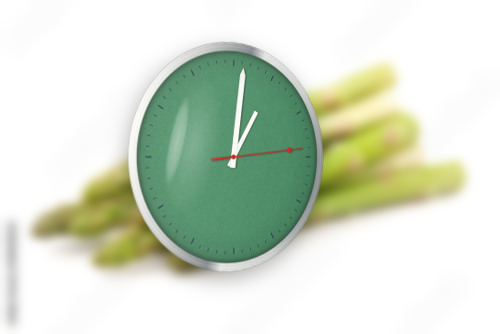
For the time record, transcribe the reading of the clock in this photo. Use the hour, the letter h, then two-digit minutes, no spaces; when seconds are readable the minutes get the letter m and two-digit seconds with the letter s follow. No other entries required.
1h01m14s
